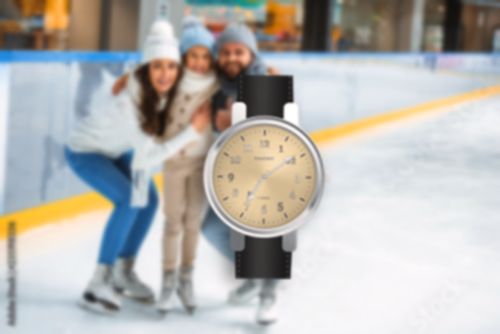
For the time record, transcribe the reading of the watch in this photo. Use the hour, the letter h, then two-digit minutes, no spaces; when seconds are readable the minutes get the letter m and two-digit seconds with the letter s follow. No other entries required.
7h09
